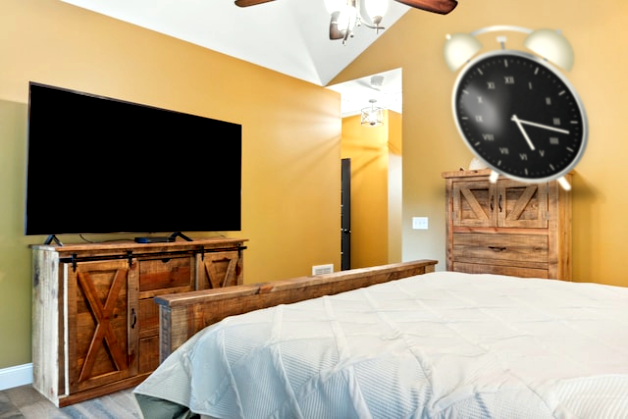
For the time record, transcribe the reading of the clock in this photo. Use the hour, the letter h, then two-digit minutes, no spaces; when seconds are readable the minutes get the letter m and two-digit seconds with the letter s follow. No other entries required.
5h17
